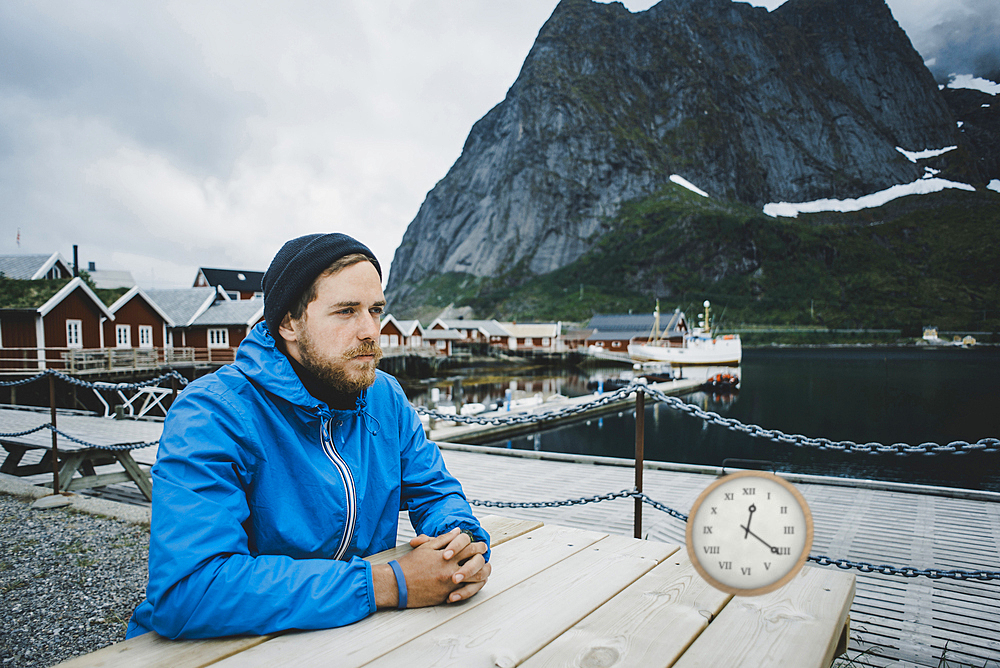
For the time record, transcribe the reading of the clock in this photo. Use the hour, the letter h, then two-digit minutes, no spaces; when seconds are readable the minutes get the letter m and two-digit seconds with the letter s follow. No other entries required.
12h21
